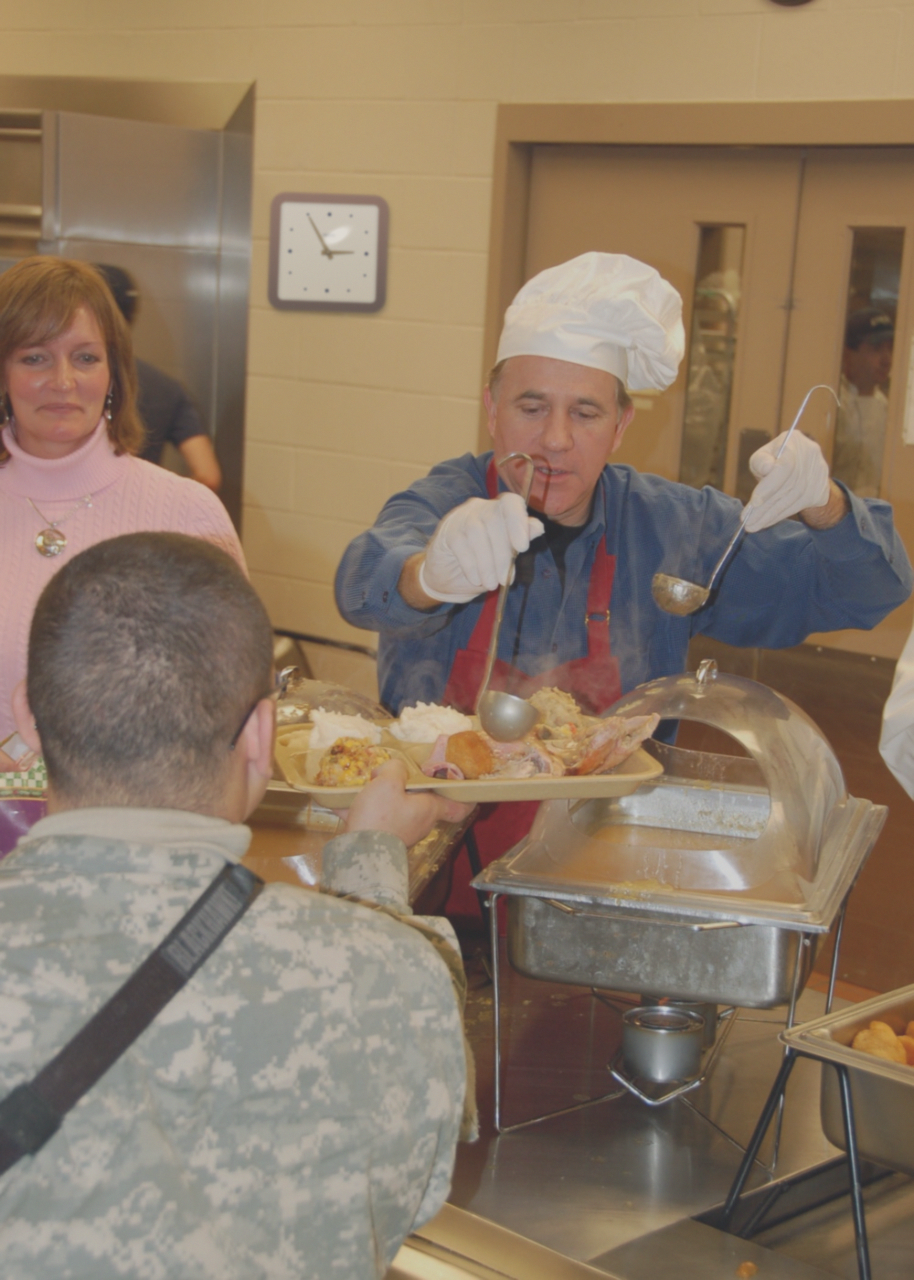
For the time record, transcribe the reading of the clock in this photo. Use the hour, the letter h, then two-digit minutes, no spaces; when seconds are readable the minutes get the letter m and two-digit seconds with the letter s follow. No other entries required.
2h55
